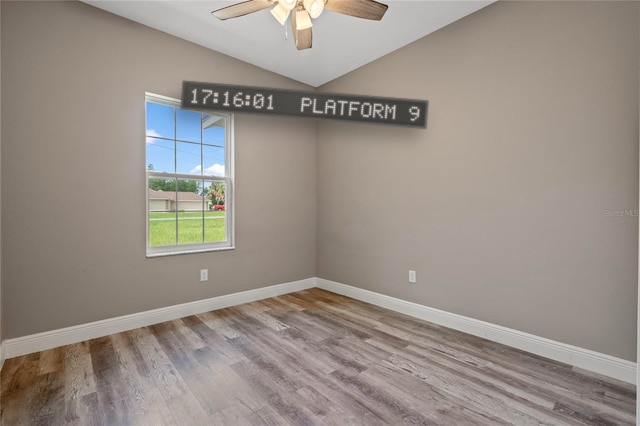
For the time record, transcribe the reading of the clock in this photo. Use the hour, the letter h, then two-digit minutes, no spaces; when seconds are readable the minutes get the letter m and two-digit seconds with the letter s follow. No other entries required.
17h16m01s
